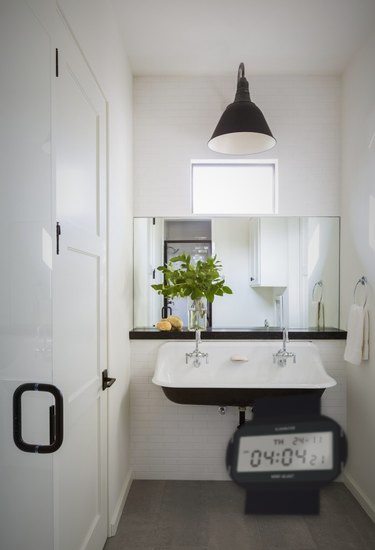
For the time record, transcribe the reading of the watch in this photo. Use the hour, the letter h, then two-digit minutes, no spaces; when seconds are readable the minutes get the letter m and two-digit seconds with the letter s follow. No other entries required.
4h04
